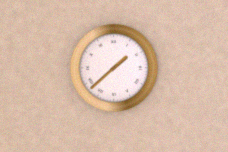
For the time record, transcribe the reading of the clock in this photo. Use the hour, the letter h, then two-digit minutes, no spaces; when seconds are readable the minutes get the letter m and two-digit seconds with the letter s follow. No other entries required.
1h38
